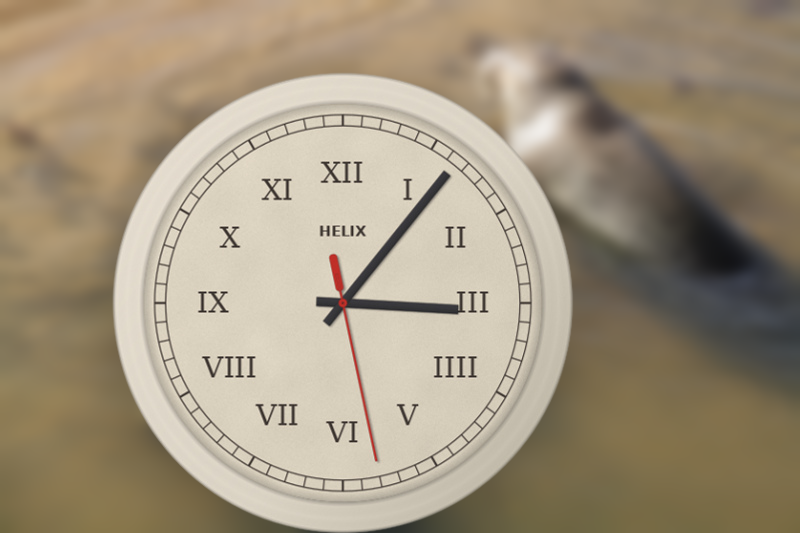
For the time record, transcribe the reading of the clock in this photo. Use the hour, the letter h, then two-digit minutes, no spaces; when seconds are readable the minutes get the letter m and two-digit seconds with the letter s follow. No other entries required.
3h06m28s
